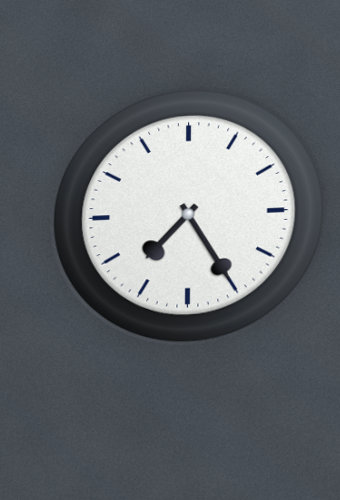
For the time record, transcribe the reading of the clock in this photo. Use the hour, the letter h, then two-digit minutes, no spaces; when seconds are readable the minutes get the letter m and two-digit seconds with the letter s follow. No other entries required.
7h25
